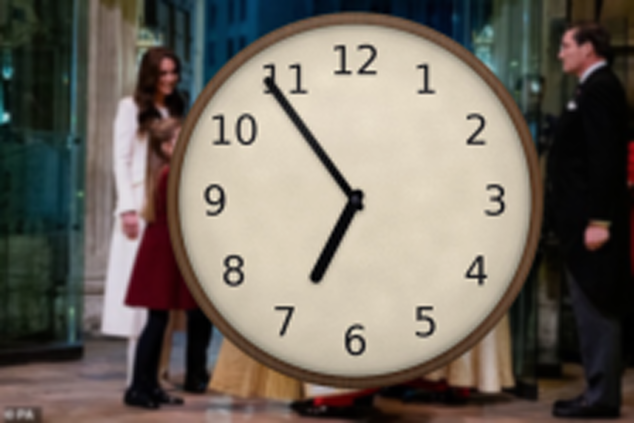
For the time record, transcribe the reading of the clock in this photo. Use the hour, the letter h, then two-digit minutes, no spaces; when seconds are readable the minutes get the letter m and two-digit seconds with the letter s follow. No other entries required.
6h54
